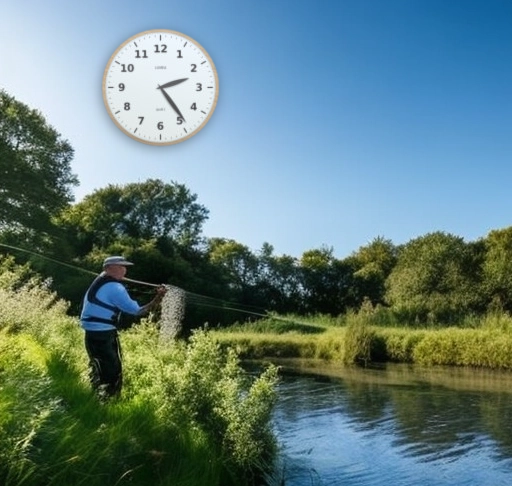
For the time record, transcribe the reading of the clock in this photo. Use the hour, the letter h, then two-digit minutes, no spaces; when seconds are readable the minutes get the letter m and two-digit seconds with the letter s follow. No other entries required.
2h24
